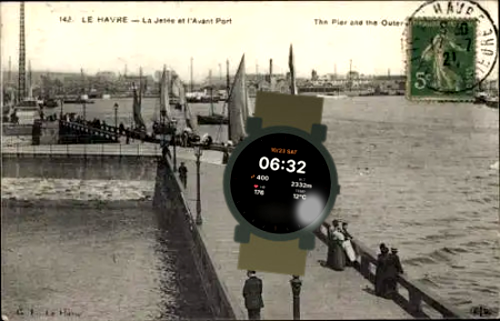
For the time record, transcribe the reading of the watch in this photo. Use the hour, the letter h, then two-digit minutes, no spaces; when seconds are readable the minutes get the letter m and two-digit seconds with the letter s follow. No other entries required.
6h32
